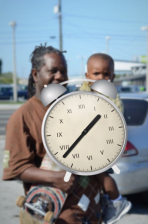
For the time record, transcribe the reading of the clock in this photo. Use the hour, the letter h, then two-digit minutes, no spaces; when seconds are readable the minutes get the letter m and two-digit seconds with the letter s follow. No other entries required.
1h38
